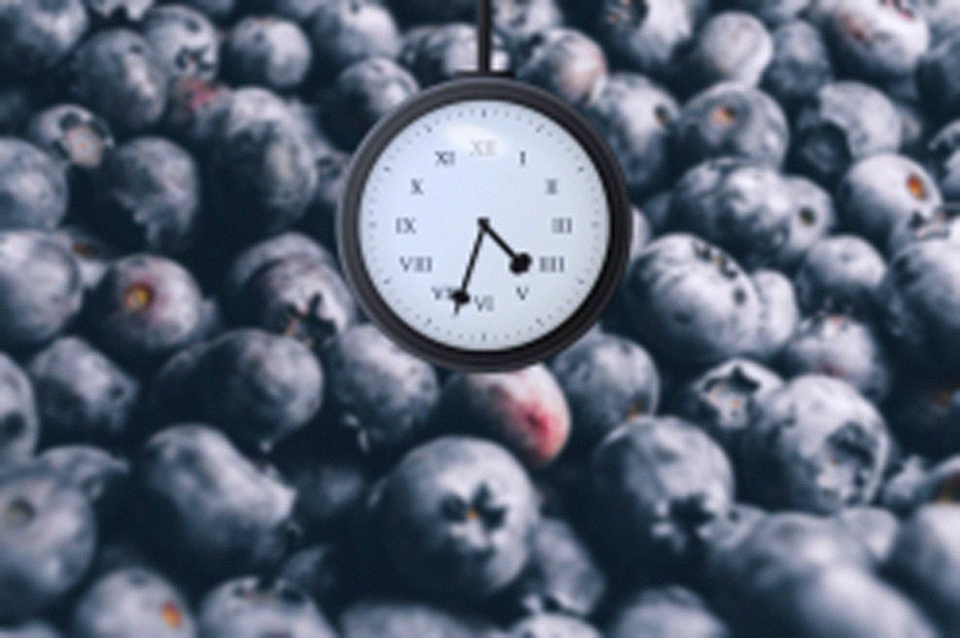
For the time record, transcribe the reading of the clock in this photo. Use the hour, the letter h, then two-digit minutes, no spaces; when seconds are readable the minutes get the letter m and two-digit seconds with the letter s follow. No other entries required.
4h33
